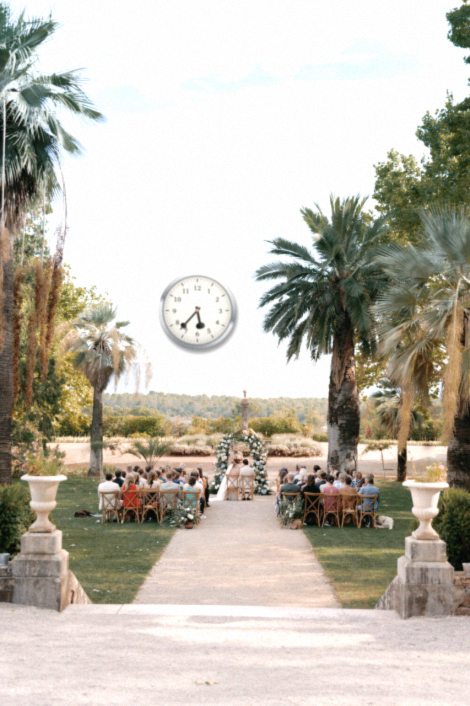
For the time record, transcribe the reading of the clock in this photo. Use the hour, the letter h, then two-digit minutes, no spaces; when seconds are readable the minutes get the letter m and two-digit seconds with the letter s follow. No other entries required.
5h37
